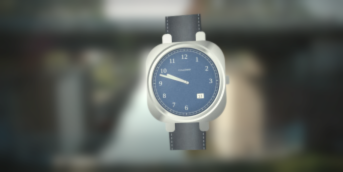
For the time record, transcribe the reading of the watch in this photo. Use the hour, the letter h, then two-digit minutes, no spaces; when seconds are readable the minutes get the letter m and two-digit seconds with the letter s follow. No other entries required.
9h48
